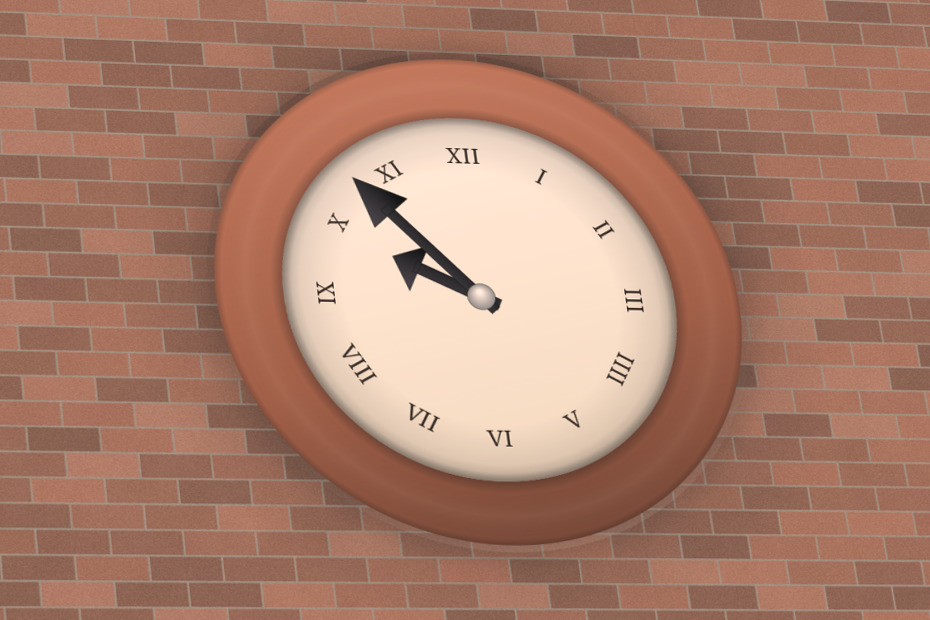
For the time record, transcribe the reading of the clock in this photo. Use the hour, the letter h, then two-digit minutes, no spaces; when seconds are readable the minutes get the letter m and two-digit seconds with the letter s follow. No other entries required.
9h53
